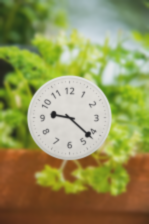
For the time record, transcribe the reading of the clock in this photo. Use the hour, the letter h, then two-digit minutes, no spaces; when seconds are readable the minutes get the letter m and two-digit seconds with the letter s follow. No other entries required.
9h22
